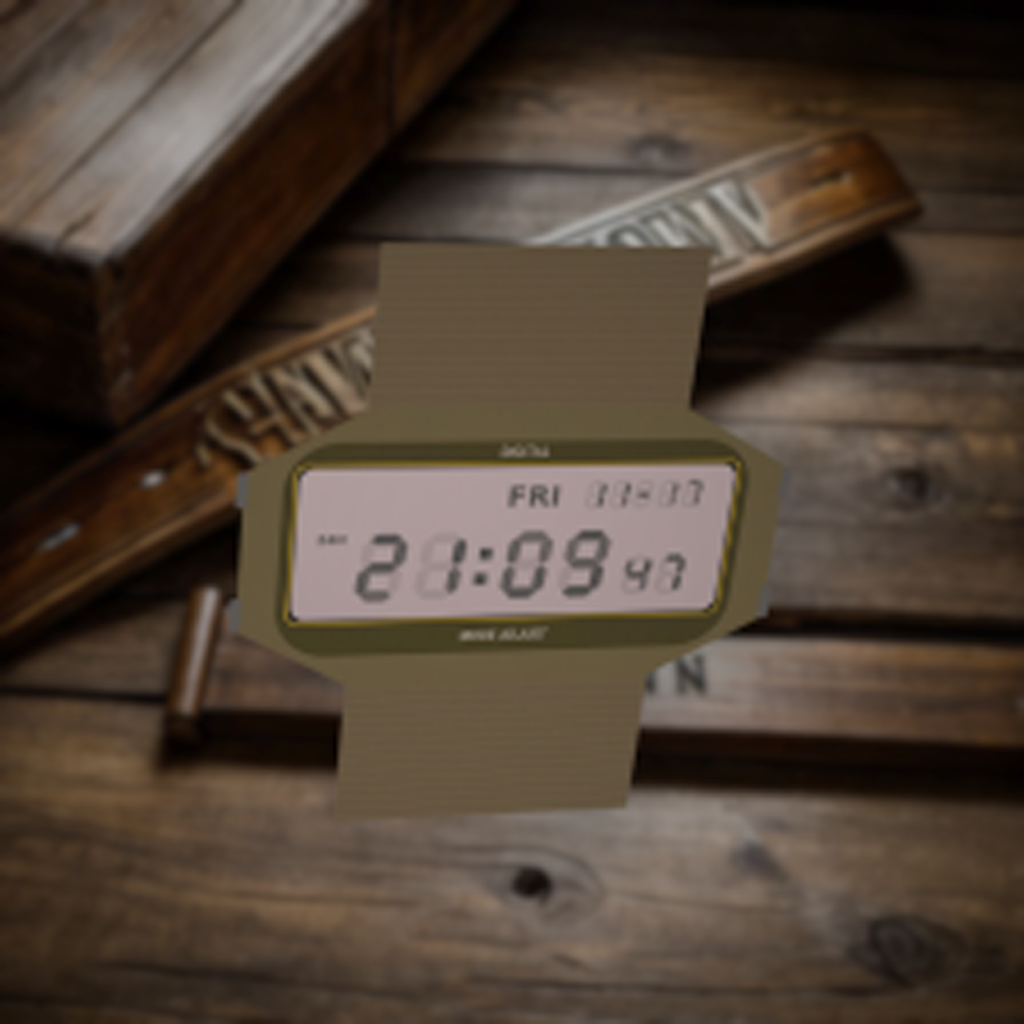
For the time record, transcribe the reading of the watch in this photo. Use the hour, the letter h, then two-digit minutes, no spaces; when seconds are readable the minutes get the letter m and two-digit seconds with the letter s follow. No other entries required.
21h09m47s
